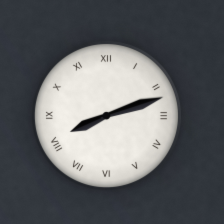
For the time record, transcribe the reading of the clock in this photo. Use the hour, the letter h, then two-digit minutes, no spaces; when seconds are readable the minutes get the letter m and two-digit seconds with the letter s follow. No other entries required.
8h12
